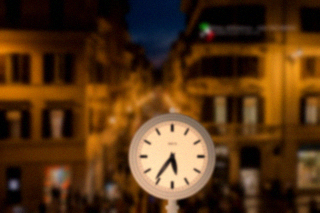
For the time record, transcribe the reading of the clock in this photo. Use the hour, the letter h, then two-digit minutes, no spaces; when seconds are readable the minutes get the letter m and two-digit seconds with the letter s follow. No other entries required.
5h36
